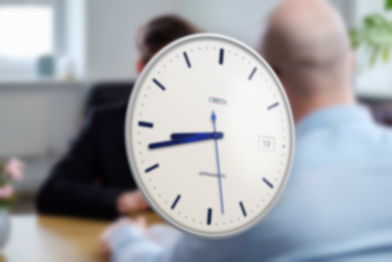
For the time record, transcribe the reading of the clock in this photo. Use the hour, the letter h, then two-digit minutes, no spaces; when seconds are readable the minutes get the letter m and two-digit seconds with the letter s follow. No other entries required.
8h42m28s
